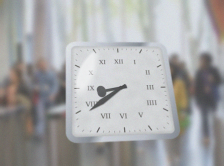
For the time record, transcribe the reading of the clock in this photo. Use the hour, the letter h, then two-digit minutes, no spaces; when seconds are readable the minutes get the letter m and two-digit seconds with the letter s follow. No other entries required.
8h39
